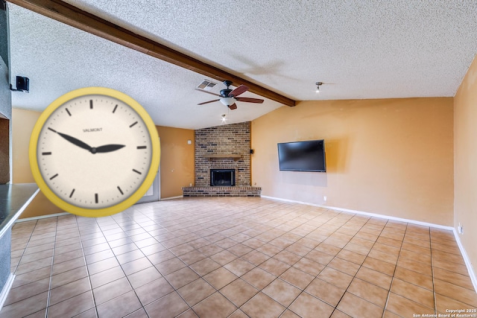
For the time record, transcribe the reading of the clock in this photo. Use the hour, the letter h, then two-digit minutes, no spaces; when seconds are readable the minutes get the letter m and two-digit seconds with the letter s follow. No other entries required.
2h50
